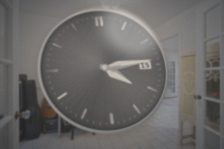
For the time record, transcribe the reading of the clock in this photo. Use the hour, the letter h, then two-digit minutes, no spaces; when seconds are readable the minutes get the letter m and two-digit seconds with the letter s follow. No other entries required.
4h14
